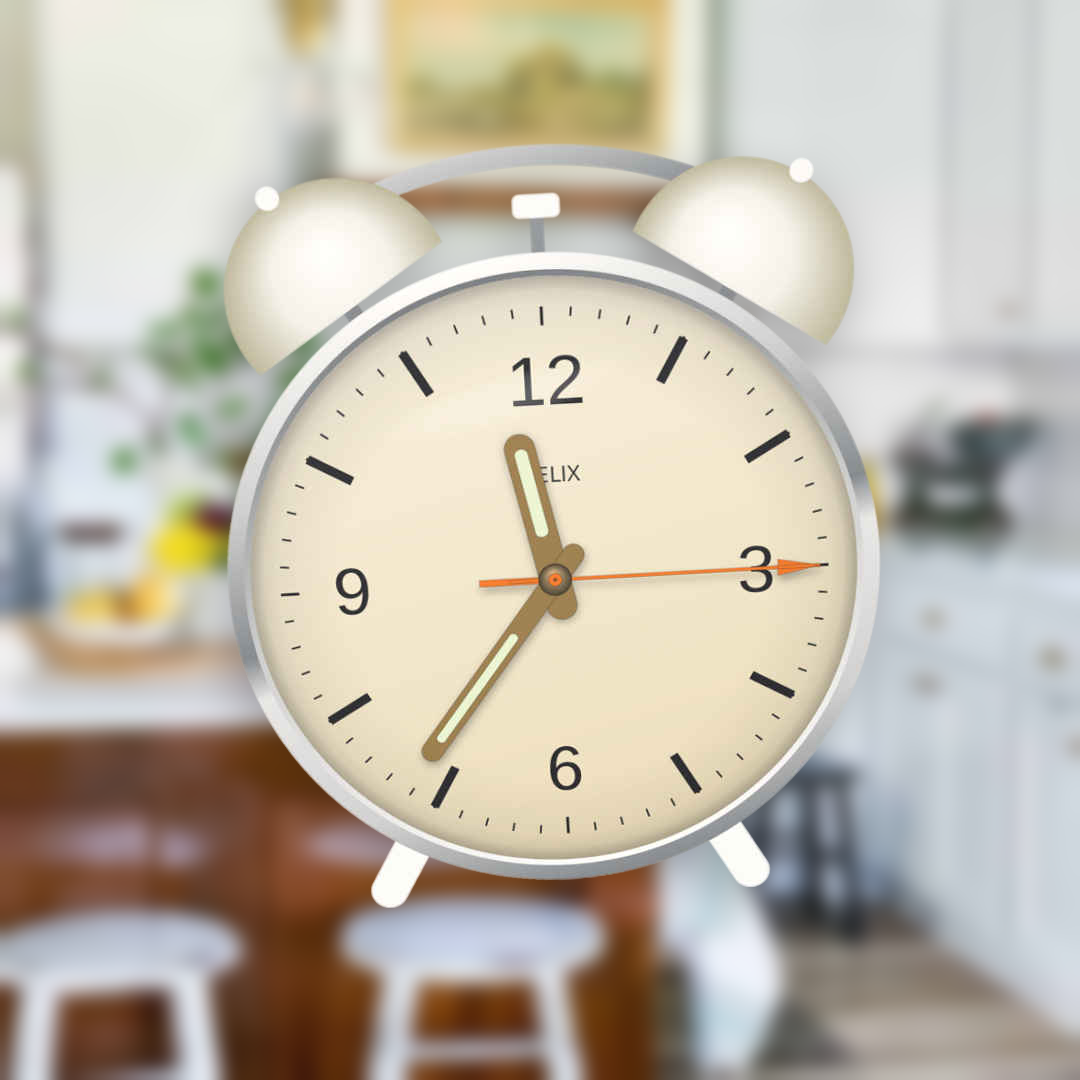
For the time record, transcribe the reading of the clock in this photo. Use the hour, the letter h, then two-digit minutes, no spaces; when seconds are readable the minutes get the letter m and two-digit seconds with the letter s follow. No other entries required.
11h36m15s
